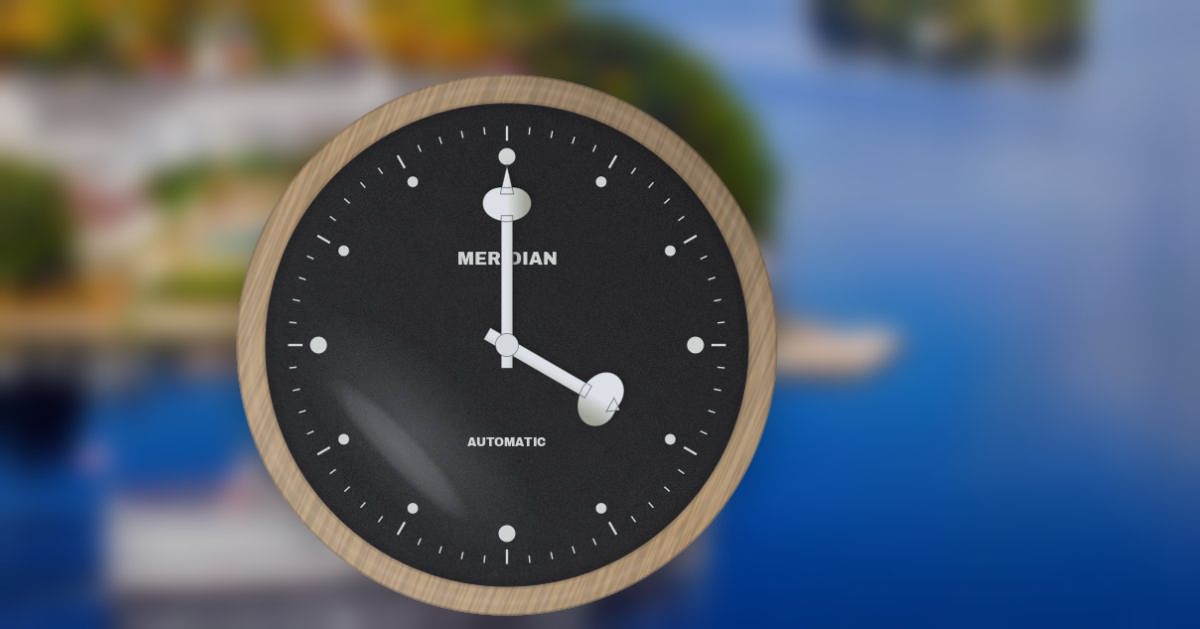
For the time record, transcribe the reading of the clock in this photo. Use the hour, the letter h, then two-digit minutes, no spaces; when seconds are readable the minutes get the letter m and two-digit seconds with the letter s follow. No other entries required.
4h00
